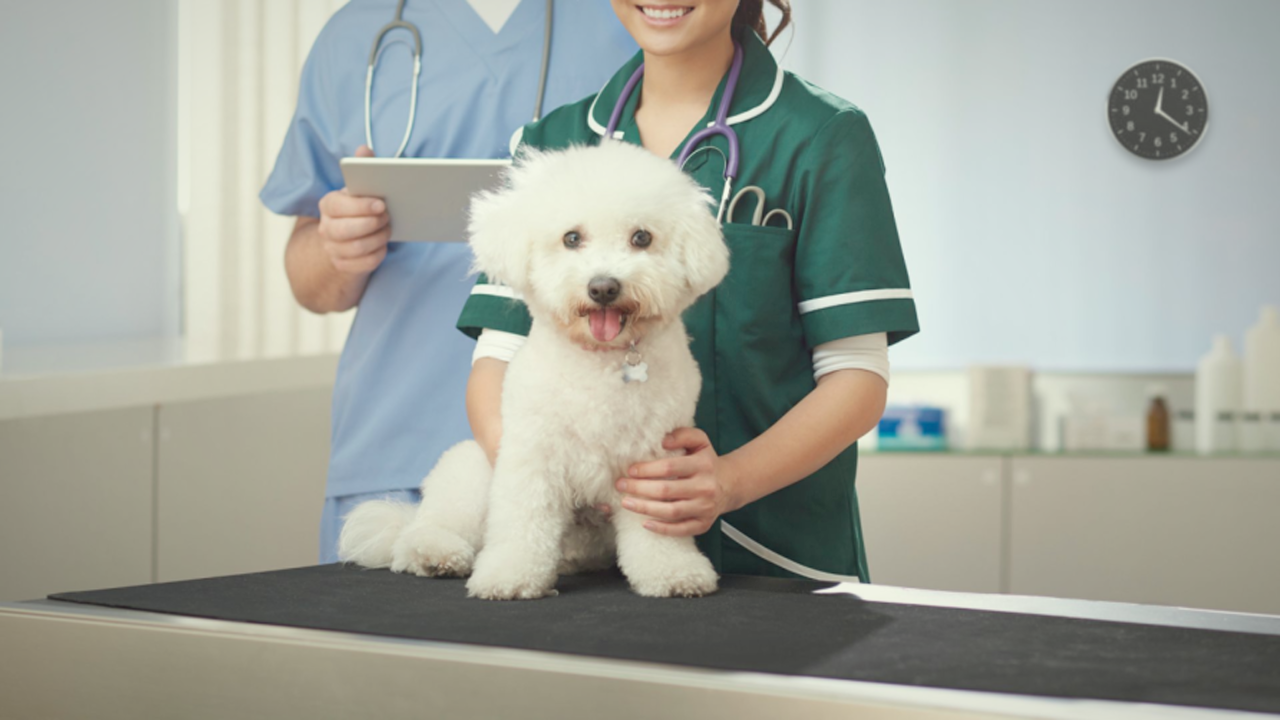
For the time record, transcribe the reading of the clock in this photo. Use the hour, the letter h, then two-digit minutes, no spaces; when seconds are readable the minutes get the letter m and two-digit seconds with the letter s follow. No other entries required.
12h21
